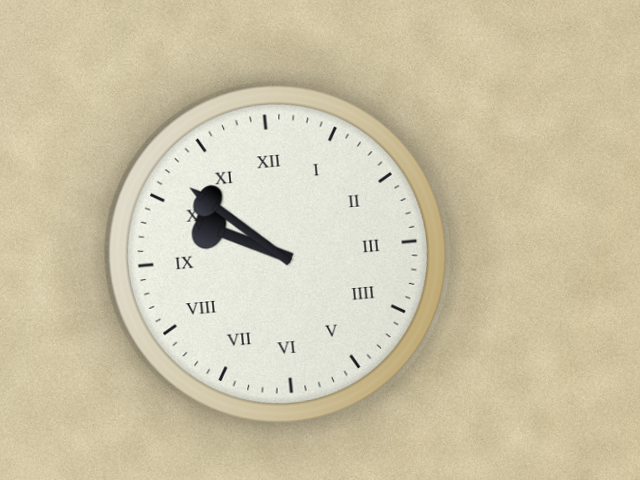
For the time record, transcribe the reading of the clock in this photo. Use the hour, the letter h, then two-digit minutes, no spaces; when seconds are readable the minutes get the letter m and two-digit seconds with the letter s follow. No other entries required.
9h52
